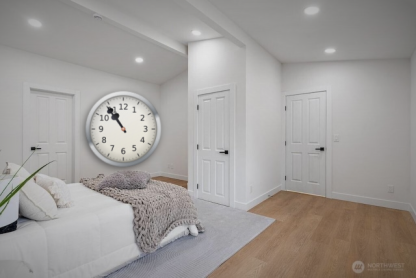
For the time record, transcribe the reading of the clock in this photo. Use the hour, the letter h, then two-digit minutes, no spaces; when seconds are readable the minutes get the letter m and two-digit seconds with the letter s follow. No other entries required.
10h54
